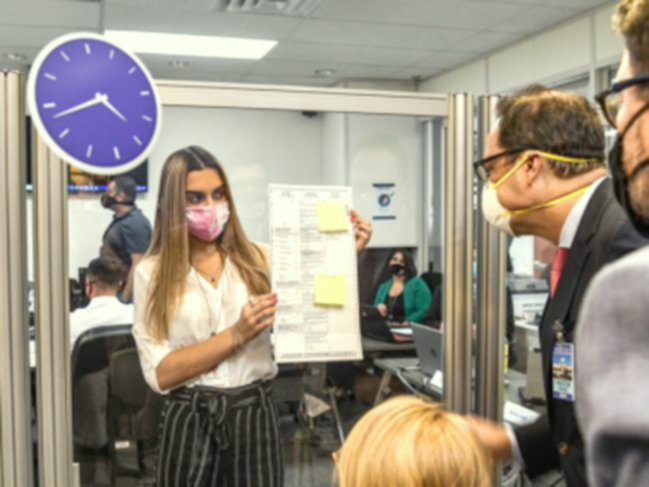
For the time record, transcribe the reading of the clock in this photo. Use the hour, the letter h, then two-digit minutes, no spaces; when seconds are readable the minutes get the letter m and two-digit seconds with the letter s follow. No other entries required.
4h43
